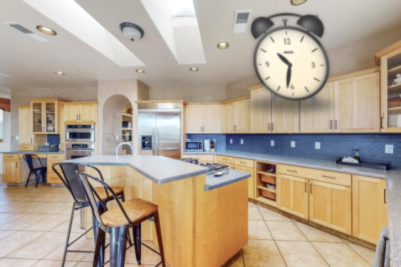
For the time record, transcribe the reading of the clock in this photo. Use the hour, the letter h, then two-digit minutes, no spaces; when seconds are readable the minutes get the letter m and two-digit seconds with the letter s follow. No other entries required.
10h32
